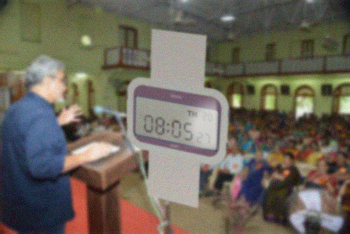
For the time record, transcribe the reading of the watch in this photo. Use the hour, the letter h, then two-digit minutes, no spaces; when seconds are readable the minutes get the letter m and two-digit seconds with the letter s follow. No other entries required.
8h05m27s
